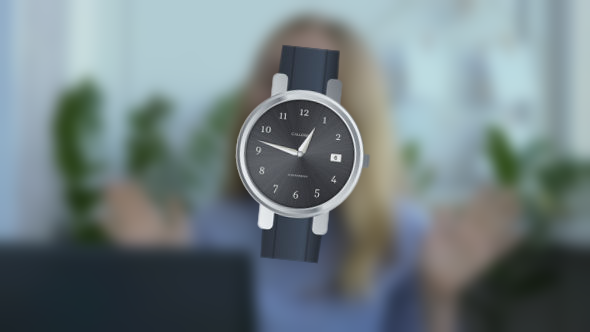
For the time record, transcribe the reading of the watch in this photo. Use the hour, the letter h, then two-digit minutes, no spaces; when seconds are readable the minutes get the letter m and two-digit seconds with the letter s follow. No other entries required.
12h47
